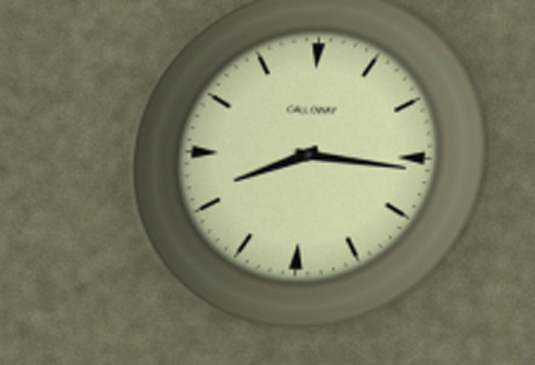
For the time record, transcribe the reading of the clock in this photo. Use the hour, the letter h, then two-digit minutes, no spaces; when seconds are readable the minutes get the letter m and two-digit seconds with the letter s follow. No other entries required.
8h16
